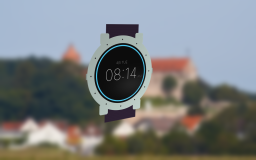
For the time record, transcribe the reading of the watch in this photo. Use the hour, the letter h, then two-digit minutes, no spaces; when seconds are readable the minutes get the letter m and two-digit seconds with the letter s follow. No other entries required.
8h14
